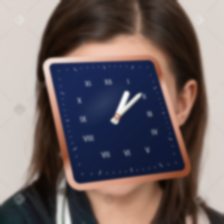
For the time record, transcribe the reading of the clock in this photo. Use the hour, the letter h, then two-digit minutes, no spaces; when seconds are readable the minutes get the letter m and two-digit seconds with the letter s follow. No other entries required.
1h09
